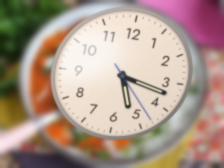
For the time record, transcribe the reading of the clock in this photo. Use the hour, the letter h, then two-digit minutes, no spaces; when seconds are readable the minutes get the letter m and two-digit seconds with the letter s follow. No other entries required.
5h17m23s
